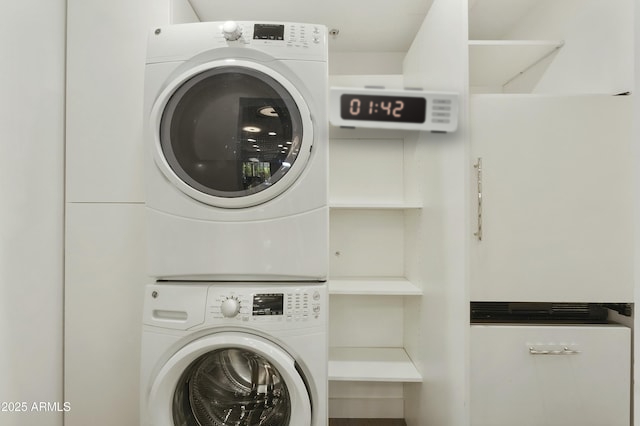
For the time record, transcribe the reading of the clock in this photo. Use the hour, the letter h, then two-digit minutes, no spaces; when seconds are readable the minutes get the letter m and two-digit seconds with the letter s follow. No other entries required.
1h42
